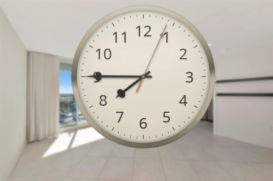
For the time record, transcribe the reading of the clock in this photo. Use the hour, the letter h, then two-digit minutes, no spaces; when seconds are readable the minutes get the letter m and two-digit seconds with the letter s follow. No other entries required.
7h45m04s
